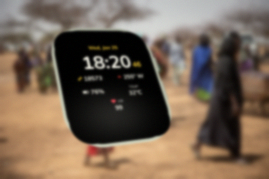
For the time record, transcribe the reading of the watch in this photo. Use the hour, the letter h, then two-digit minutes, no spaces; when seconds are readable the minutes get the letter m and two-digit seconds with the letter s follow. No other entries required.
18h20
